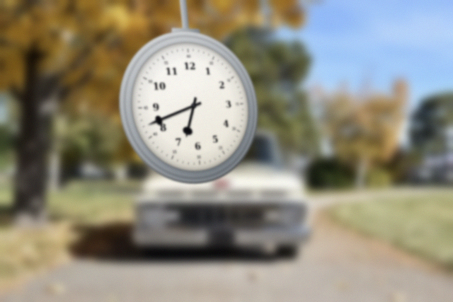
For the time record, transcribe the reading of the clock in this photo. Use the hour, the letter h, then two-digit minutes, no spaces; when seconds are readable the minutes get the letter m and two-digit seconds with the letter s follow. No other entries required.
6h42
